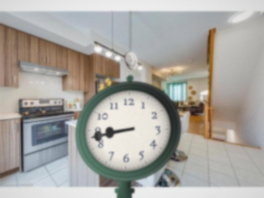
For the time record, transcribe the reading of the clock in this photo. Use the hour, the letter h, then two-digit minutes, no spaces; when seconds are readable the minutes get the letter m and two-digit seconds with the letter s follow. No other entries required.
8h43
